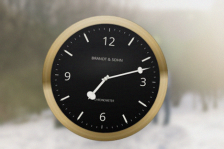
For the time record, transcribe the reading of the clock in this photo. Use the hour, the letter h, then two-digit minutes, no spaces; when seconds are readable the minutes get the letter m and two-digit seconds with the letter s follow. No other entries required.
7h12
